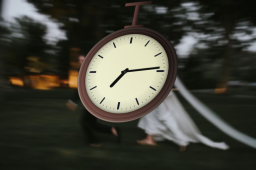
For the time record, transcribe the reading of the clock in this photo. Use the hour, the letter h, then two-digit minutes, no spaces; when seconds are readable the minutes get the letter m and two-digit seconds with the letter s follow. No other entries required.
7h14
